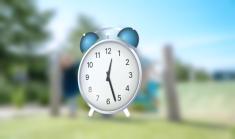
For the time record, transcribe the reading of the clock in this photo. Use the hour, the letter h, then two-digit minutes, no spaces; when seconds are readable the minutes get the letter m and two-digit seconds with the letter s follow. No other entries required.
12h27
